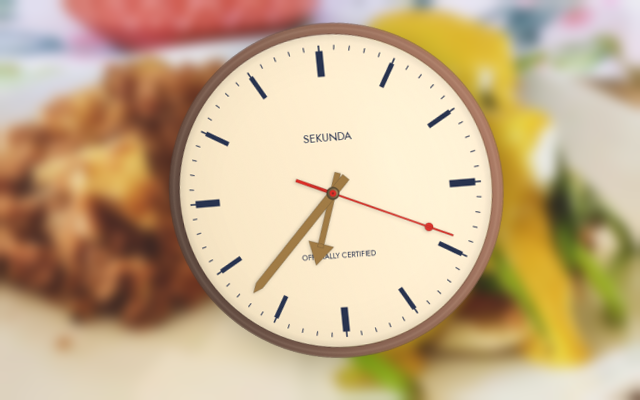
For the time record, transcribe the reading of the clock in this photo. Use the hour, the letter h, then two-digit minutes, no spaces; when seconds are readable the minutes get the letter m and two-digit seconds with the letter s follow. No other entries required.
6h37m19s
